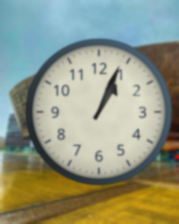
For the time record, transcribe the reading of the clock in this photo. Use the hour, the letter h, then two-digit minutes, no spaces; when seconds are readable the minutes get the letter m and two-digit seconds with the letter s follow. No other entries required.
1h04
